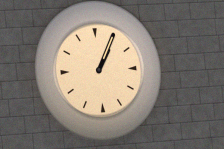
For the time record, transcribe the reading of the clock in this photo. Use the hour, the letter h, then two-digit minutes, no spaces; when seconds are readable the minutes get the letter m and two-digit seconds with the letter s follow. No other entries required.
1h05
